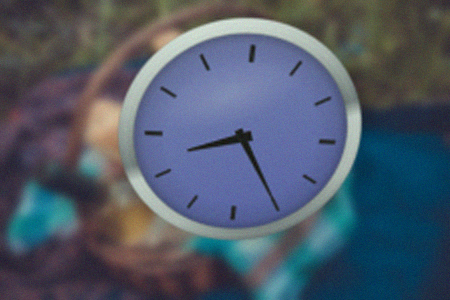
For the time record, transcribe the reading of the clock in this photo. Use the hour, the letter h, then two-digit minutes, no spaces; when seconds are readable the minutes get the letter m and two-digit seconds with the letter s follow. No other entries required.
8h25
